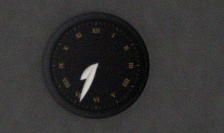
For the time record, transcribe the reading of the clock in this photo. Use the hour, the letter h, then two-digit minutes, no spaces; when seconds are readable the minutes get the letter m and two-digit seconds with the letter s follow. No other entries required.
7h34
